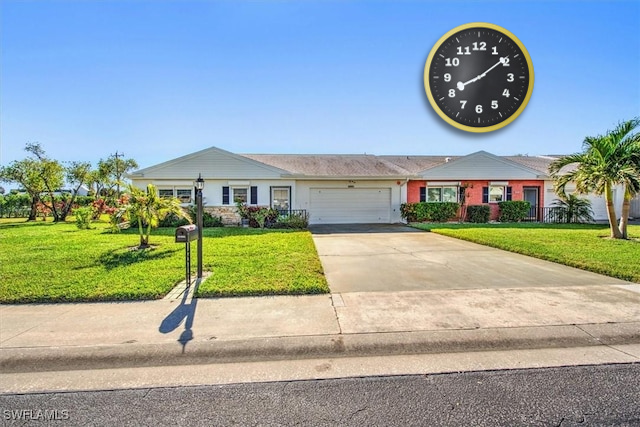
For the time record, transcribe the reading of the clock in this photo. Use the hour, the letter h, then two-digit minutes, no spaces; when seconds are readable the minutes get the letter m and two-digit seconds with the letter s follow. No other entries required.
8h09
